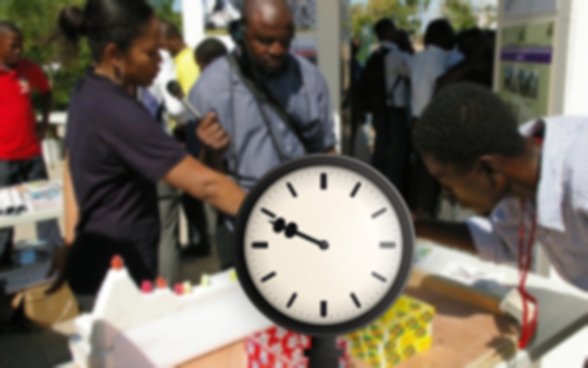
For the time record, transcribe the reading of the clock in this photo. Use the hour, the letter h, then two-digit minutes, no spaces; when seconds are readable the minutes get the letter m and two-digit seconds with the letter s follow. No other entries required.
9h49
